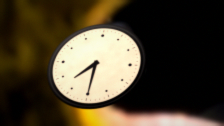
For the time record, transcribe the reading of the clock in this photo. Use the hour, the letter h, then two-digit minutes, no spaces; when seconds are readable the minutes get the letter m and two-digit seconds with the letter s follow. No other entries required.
7h30
